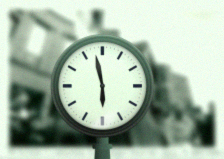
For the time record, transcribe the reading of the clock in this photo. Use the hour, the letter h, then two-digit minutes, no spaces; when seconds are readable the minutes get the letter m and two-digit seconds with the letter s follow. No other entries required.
5h58
